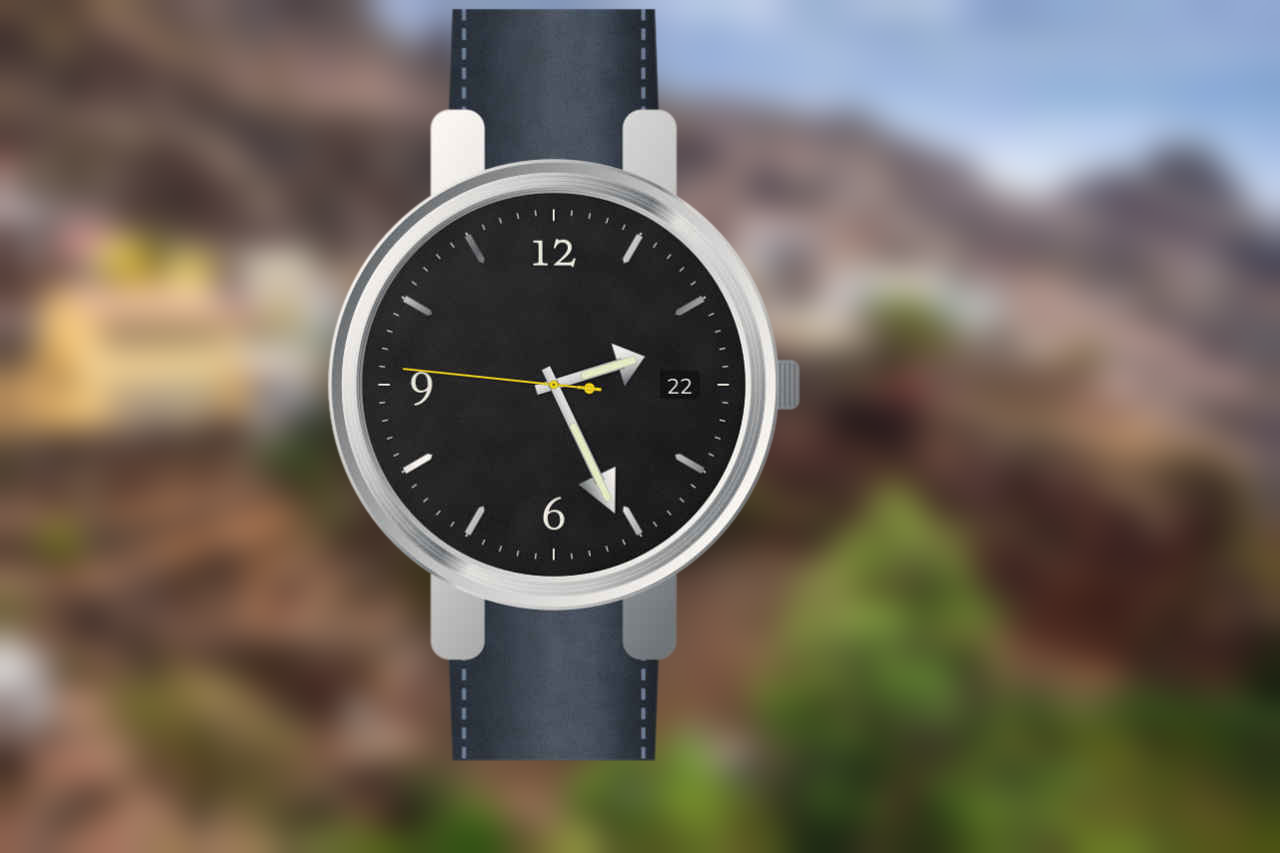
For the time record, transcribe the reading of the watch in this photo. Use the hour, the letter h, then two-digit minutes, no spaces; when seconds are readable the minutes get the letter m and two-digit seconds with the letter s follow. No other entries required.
2h25m46s
